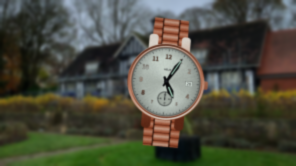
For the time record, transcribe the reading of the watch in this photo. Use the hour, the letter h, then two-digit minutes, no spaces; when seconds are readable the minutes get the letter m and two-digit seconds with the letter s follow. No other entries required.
5h05
